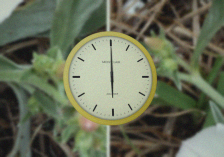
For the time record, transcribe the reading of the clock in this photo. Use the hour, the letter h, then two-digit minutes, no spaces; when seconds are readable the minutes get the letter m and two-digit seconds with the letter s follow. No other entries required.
6h00
